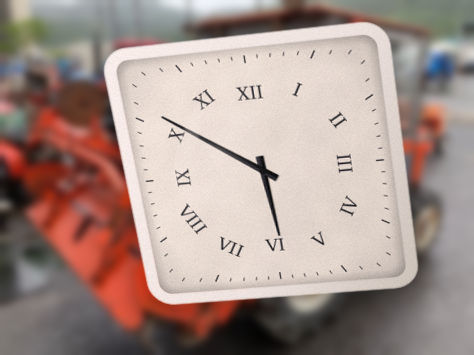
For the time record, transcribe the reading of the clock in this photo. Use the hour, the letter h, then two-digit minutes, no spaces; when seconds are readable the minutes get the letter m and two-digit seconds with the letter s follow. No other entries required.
5h51
